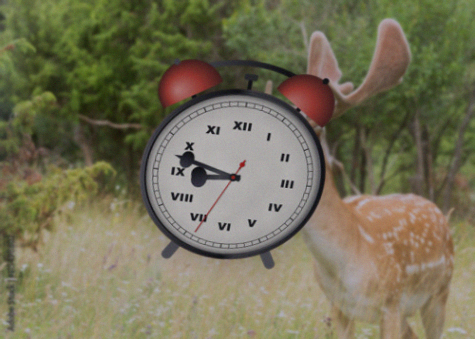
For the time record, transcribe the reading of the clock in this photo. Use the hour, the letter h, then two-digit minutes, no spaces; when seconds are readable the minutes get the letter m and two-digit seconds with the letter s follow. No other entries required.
8h47m34s
